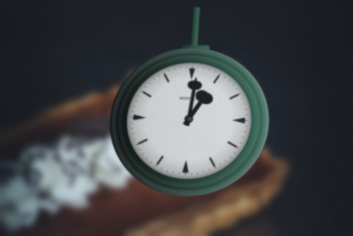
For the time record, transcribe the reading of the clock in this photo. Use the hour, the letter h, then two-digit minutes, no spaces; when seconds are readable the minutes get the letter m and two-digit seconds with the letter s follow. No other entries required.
1h01
